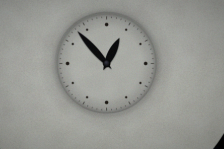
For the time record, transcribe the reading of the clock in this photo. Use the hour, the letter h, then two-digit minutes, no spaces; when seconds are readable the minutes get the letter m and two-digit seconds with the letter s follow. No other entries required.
12h53
